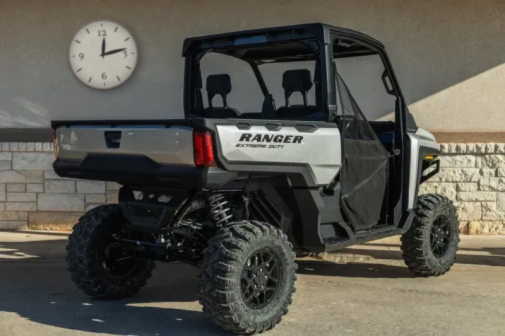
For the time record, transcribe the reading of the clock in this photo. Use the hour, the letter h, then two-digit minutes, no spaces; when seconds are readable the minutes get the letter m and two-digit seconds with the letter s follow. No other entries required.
12h13
